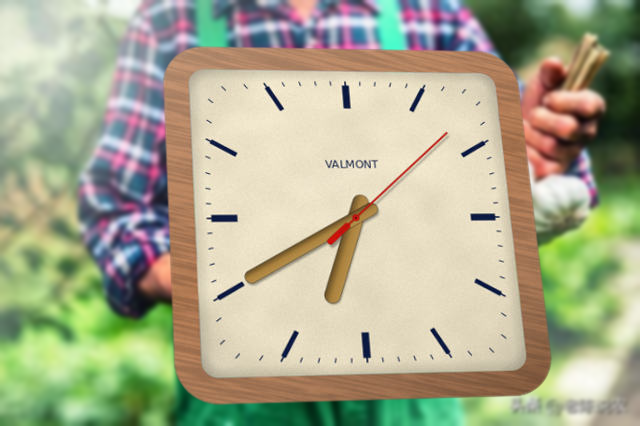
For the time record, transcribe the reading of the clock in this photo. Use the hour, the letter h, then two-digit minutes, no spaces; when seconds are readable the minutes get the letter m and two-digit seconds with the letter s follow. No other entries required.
6h40m08s
